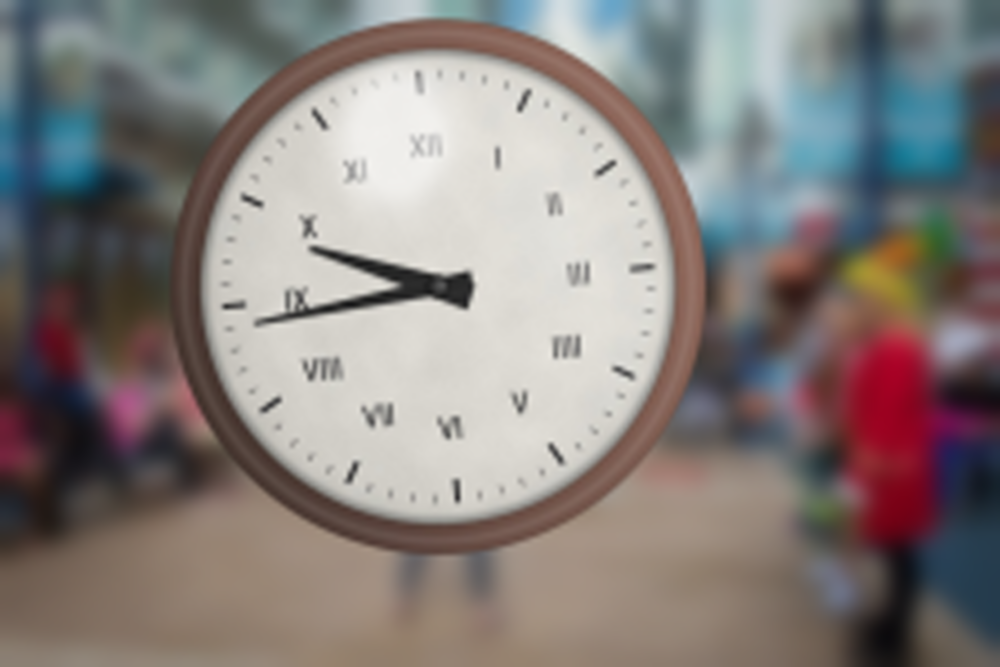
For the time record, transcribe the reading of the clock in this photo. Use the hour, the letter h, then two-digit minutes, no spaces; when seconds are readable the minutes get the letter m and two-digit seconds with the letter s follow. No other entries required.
9h44
